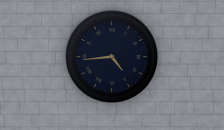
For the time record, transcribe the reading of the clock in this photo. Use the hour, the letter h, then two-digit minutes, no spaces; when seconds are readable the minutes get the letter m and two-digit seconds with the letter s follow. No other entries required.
4h44
